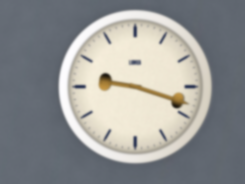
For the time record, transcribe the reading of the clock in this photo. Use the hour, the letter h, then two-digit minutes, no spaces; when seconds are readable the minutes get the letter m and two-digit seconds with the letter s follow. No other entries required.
9h18
